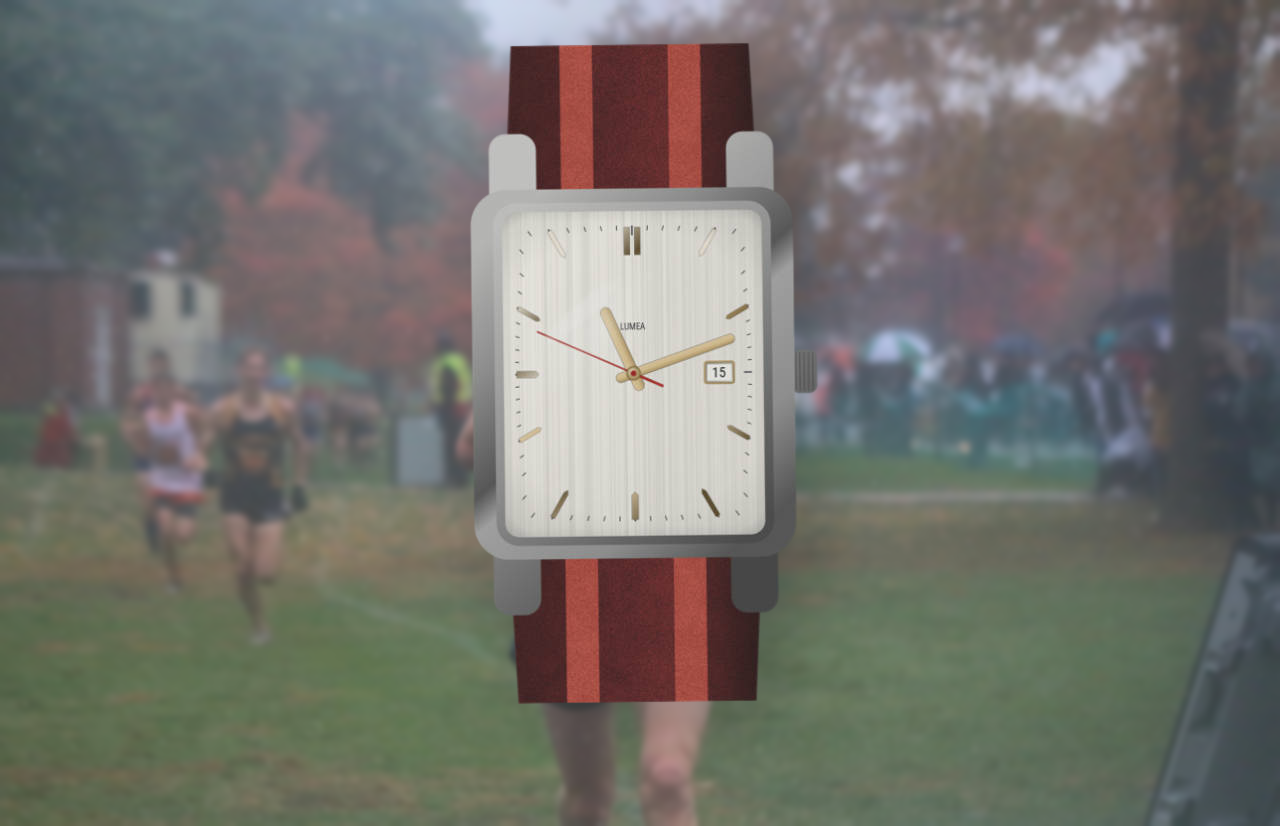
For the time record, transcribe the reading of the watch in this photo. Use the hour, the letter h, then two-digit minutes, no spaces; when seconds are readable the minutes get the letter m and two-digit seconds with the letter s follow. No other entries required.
11h11m49s
